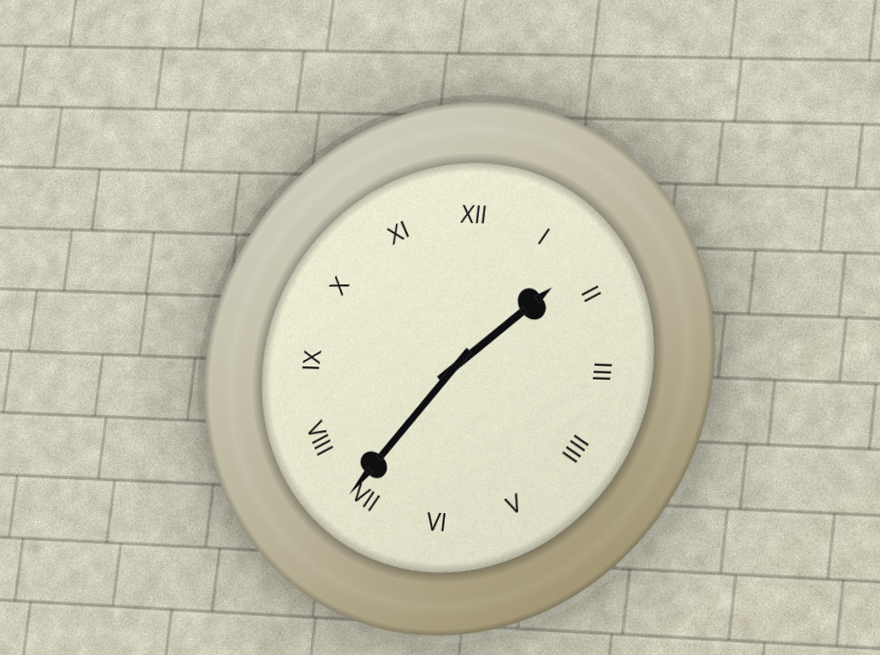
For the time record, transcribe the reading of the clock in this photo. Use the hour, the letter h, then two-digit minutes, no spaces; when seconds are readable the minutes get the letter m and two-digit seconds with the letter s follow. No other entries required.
1h36
